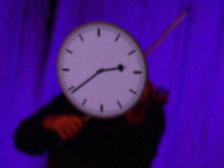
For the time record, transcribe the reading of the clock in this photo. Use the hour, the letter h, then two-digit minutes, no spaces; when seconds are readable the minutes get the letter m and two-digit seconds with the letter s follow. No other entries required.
2h39
